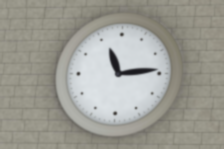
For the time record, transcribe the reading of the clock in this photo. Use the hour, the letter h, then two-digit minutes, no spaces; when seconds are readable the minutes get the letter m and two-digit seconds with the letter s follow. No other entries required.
11h14
